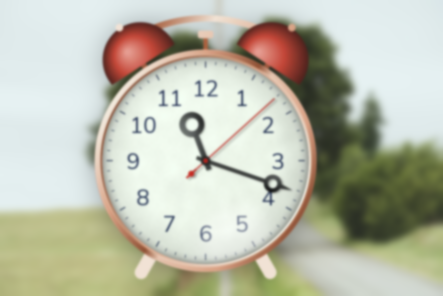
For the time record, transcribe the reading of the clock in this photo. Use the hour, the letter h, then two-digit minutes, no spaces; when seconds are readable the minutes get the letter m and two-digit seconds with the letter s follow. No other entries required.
11h18m08s
